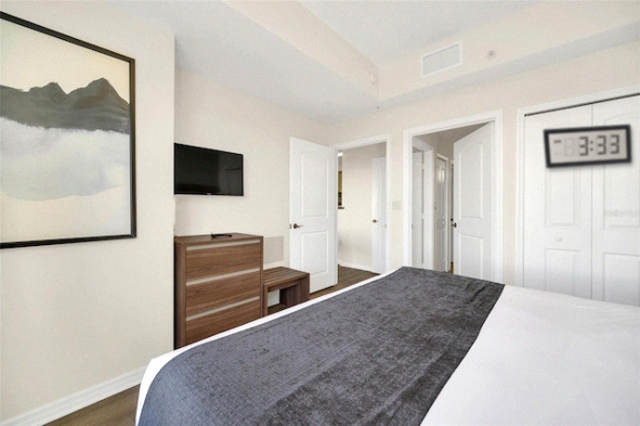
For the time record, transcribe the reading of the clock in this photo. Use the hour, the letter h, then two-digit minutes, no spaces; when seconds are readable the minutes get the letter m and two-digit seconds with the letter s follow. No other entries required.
3h33
